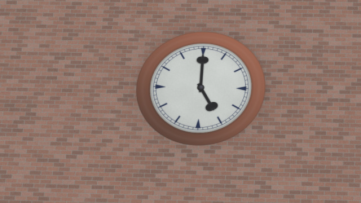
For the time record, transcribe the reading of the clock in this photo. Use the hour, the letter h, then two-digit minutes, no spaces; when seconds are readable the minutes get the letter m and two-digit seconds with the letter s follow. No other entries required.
5h00
